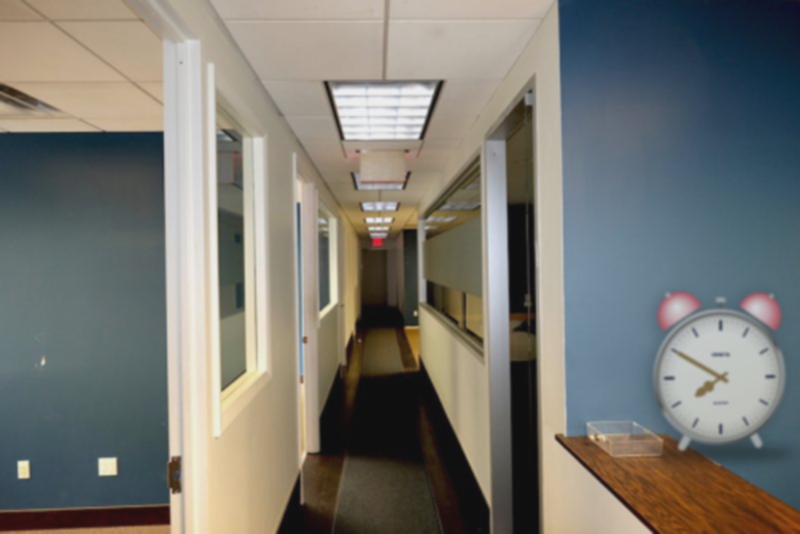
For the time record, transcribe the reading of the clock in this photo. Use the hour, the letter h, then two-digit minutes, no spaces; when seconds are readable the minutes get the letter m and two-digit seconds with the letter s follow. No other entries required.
7h50
